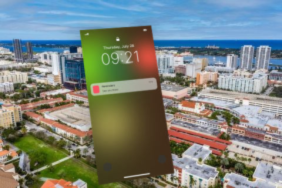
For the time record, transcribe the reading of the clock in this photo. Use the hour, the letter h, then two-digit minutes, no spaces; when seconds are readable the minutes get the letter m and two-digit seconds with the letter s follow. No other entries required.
9h21
